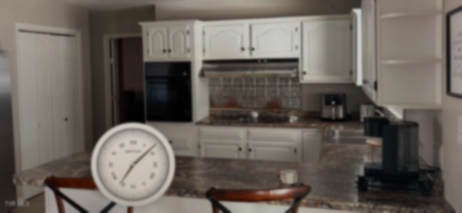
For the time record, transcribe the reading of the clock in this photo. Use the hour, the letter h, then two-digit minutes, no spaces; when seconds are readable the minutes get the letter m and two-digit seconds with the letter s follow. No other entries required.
7h08
